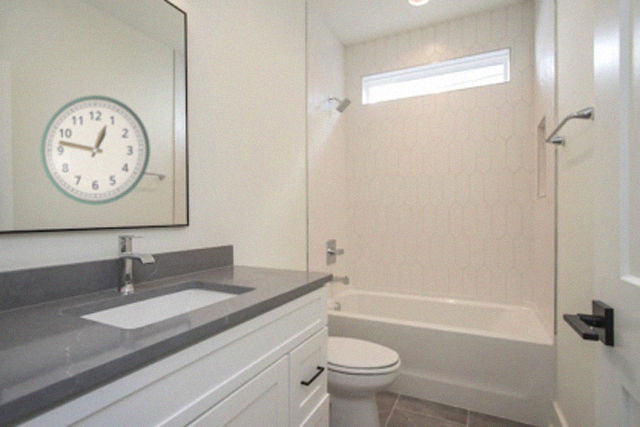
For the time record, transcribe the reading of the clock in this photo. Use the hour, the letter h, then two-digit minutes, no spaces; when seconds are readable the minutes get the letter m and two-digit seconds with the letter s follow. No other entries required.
12h47
